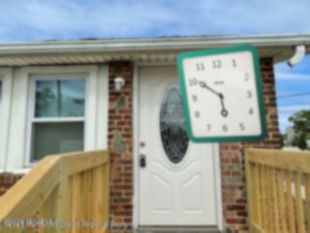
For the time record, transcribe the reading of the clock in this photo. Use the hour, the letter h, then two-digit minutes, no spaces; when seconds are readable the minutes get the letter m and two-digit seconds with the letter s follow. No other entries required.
5h51
